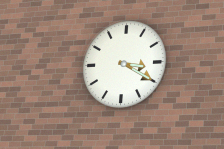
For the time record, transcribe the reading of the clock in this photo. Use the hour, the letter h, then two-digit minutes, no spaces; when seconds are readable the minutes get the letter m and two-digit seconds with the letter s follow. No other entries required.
3h20
